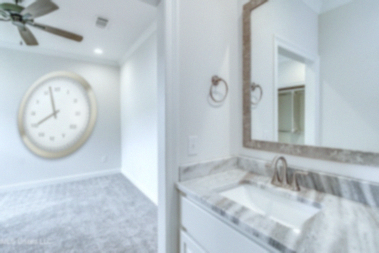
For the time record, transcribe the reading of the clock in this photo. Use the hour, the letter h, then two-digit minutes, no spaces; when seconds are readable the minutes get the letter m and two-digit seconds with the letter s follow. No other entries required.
7h57
